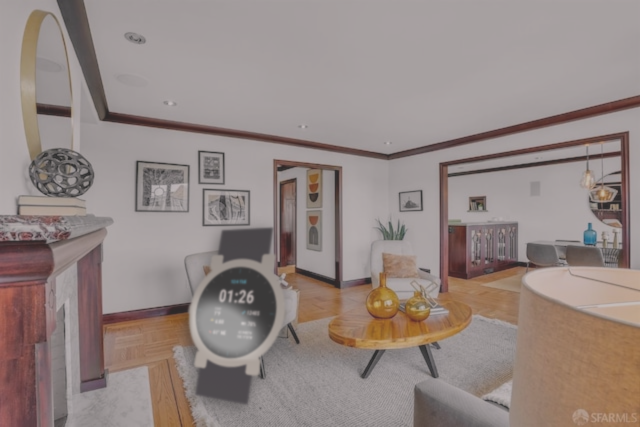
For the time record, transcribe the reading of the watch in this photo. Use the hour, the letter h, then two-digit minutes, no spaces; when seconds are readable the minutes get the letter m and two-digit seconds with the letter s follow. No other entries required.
1h26
